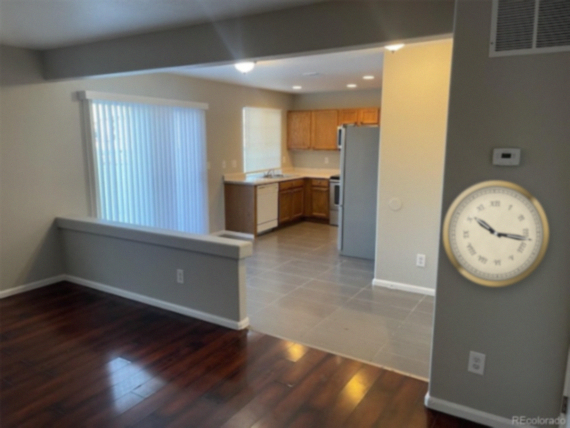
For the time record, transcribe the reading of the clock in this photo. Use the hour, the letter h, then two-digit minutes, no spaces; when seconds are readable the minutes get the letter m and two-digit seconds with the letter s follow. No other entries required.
10h17
